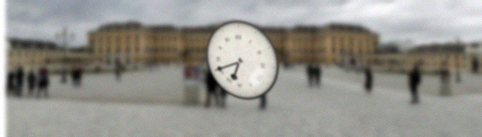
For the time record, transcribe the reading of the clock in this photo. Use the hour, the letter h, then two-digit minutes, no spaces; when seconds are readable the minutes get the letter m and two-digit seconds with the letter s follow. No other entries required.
6h41
